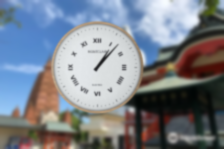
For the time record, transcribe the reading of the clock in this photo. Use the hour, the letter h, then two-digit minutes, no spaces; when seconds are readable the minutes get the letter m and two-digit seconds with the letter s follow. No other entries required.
1h07
